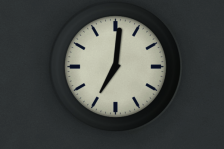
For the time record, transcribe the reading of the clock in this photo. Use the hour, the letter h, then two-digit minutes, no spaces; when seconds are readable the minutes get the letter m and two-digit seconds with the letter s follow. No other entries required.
7h01
